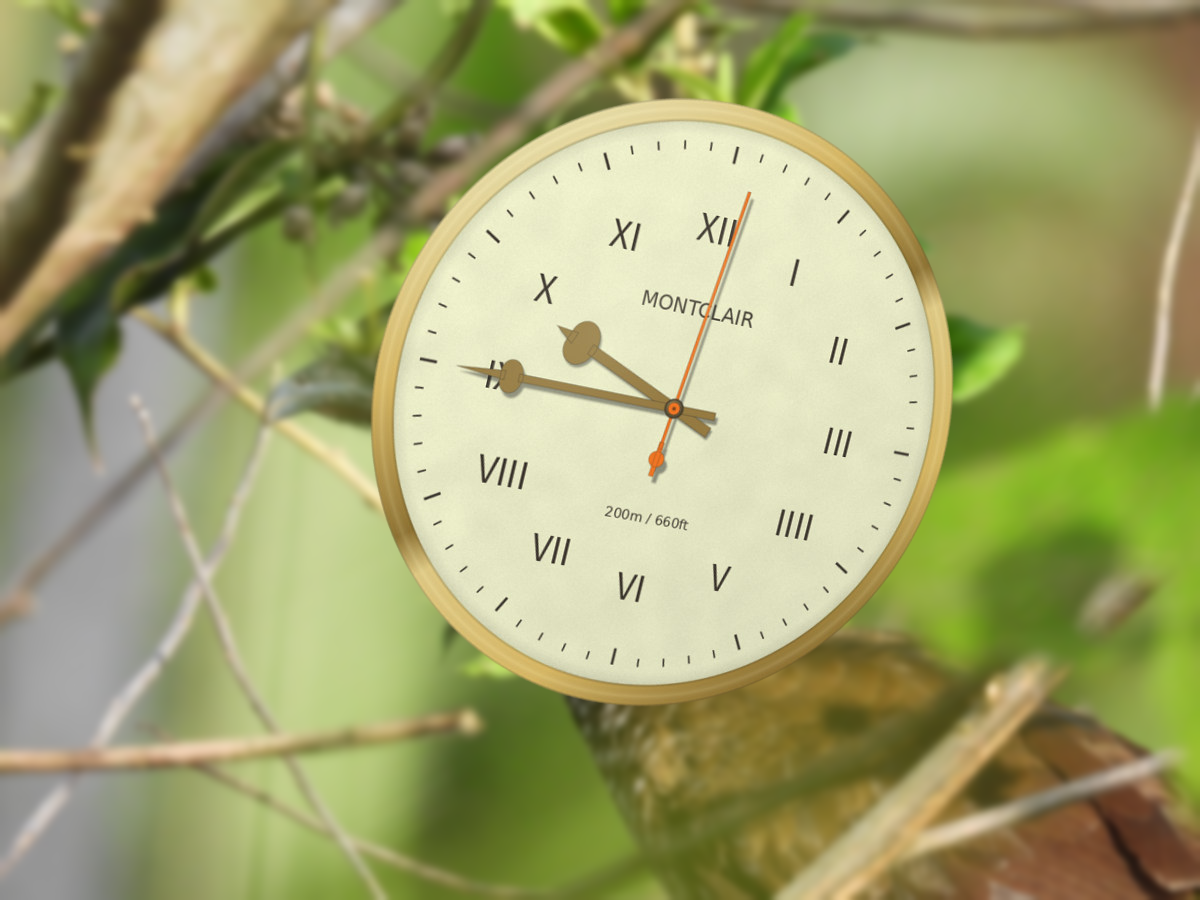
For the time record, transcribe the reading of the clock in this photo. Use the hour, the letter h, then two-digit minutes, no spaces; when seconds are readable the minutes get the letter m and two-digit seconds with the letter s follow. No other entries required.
9h45m01s
